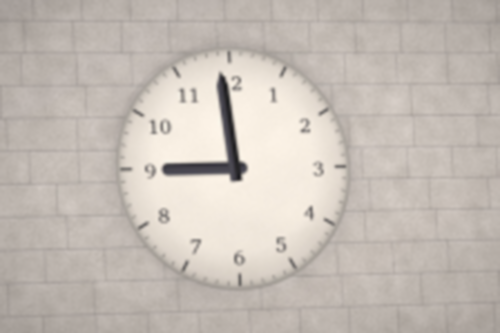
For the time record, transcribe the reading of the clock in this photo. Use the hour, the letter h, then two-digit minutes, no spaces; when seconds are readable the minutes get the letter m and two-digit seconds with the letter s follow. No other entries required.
8h59
